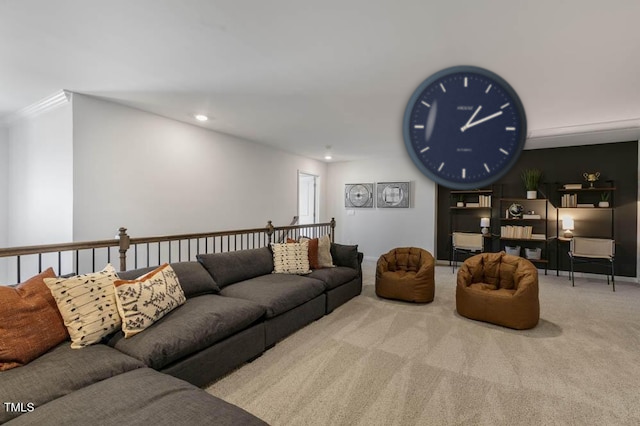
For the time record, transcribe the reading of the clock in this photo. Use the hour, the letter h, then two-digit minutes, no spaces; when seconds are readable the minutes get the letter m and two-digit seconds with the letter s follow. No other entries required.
1h11
